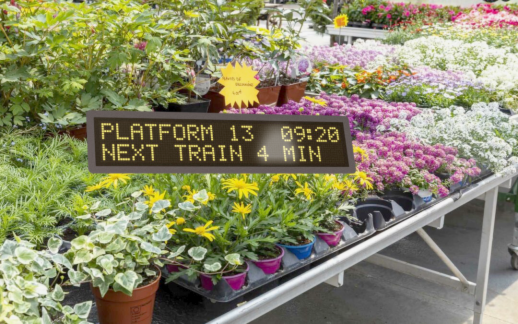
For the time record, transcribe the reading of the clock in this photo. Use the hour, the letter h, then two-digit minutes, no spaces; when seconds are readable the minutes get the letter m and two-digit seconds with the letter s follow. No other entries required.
9h20
